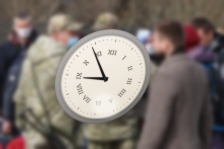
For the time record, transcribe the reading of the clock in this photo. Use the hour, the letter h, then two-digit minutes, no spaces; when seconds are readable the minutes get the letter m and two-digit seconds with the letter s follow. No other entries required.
8h54
